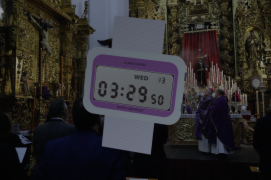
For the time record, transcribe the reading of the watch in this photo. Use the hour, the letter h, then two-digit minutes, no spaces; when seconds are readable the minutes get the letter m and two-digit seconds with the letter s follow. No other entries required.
3h29m50s
